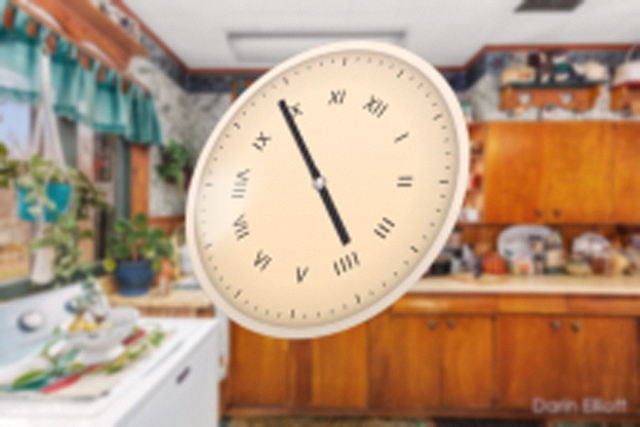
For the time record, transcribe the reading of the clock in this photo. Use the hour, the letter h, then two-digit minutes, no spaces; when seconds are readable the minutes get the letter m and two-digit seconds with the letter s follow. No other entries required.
3h49
